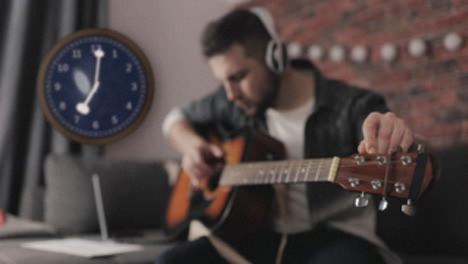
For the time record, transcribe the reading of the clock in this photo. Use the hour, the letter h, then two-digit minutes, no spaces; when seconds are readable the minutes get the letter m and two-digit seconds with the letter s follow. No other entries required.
7h01
